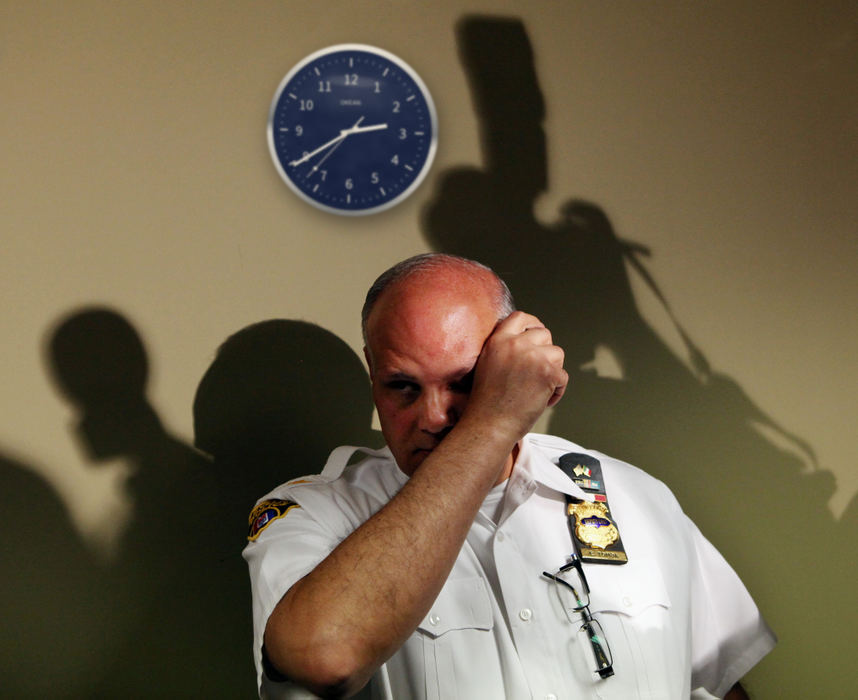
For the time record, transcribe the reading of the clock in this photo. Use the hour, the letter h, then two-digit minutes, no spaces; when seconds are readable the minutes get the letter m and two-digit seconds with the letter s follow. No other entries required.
2h39m37s
